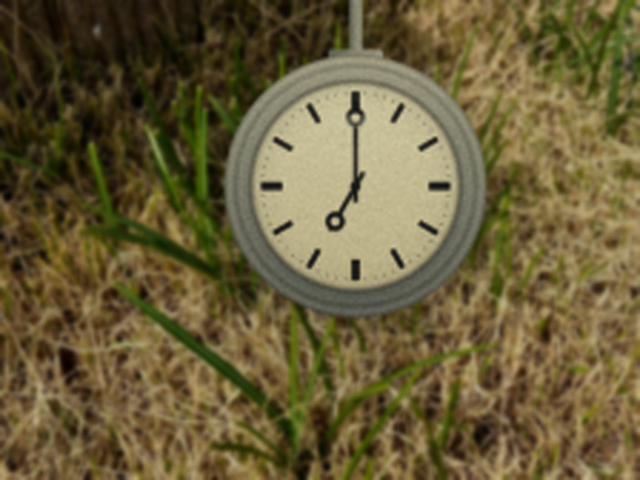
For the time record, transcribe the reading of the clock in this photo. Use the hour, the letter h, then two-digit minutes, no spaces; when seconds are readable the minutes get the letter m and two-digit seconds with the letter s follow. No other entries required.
7h00
